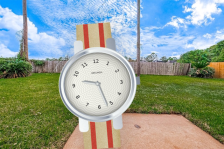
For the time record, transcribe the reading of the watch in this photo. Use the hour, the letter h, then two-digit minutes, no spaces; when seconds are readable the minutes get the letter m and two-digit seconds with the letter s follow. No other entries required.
9h27
